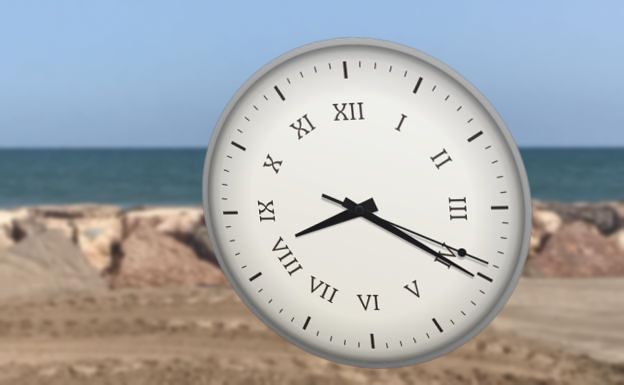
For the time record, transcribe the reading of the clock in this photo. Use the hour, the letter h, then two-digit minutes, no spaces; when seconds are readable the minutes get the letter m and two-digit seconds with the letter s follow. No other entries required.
8h20m19s
